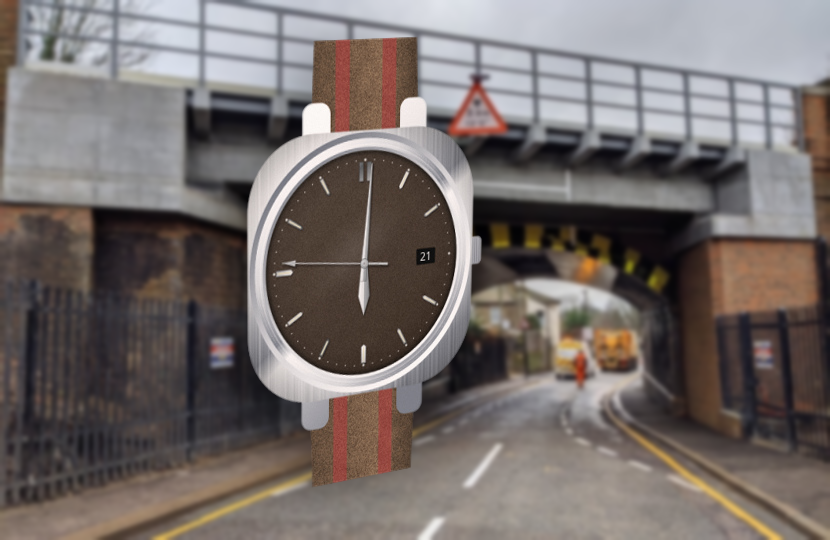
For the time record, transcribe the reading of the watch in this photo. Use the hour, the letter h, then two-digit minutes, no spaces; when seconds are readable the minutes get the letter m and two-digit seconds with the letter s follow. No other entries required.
6h00m46s
